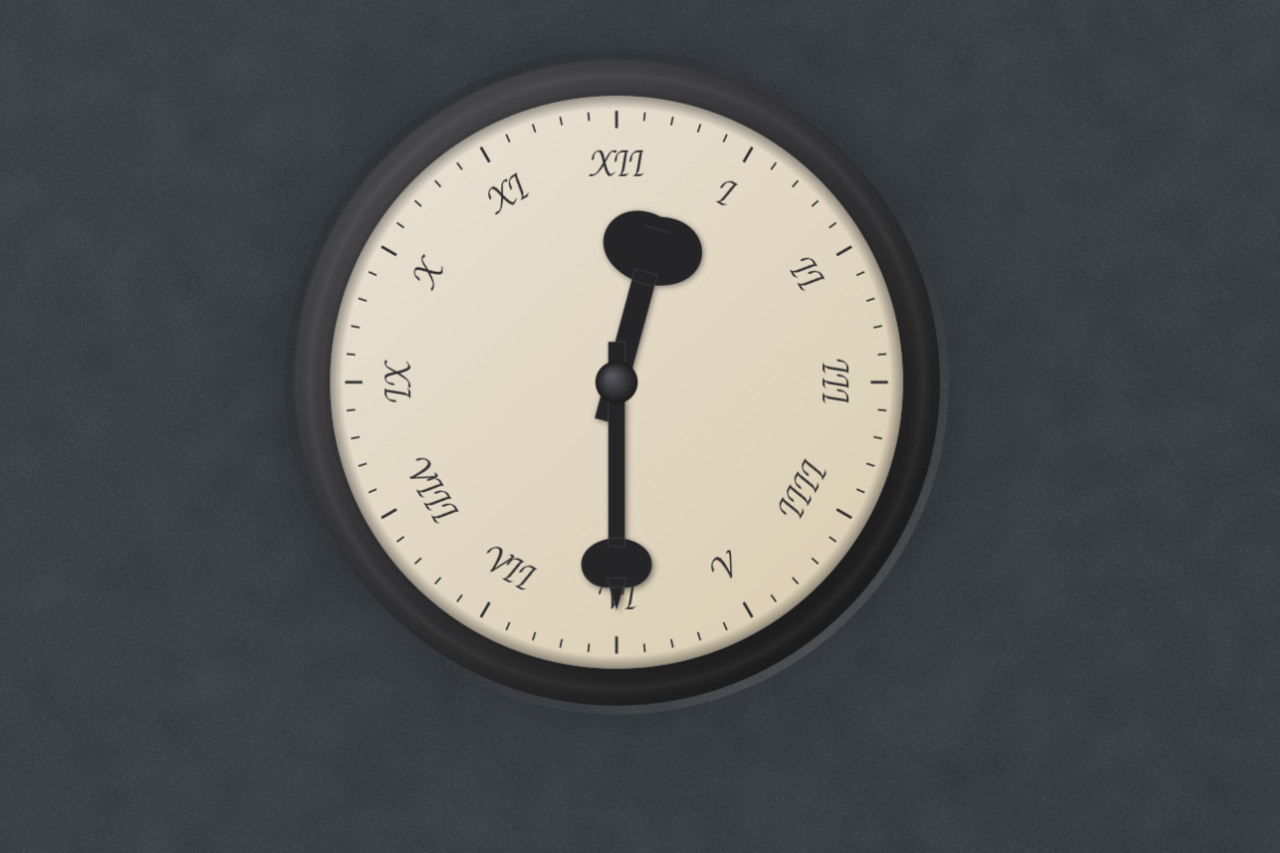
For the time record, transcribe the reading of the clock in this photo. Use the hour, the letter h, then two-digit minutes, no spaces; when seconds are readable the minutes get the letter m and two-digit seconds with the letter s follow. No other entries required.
12h30
